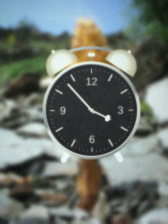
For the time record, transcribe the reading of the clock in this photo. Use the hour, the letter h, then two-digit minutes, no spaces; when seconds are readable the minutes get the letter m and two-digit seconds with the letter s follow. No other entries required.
3h53
